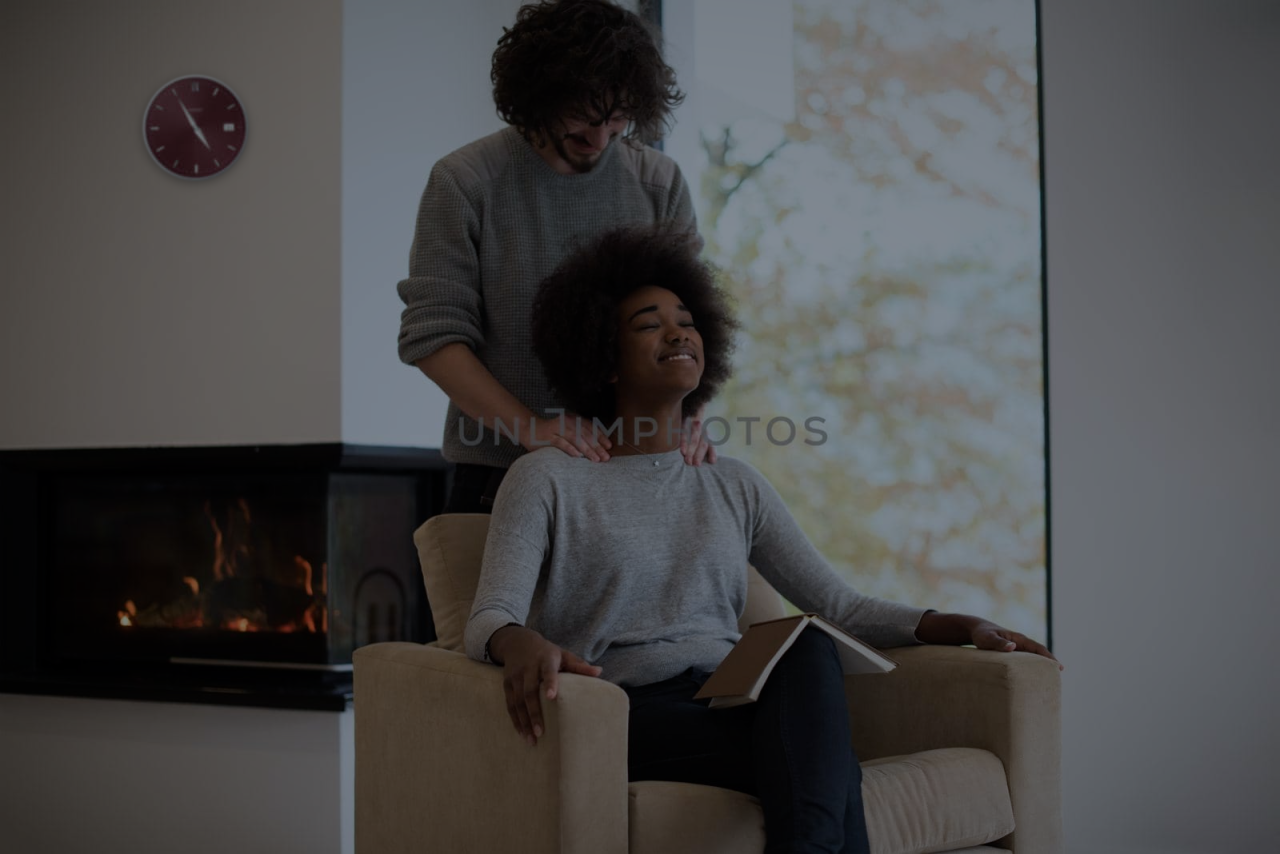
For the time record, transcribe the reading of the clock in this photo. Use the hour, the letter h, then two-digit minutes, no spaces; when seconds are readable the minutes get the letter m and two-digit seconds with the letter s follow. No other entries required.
4h55
